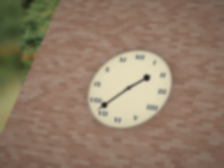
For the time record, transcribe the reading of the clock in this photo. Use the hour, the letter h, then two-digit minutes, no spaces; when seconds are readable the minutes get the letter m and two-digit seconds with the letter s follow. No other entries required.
1h37
